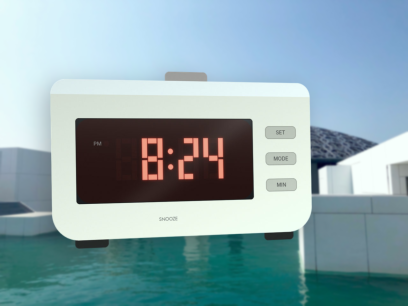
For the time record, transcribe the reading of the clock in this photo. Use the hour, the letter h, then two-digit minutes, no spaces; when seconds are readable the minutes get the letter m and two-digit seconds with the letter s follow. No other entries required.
8h24
